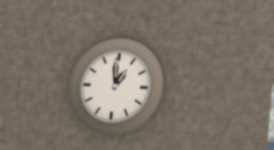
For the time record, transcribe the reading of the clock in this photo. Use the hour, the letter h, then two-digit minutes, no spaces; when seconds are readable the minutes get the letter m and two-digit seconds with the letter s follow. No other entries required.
12h59
